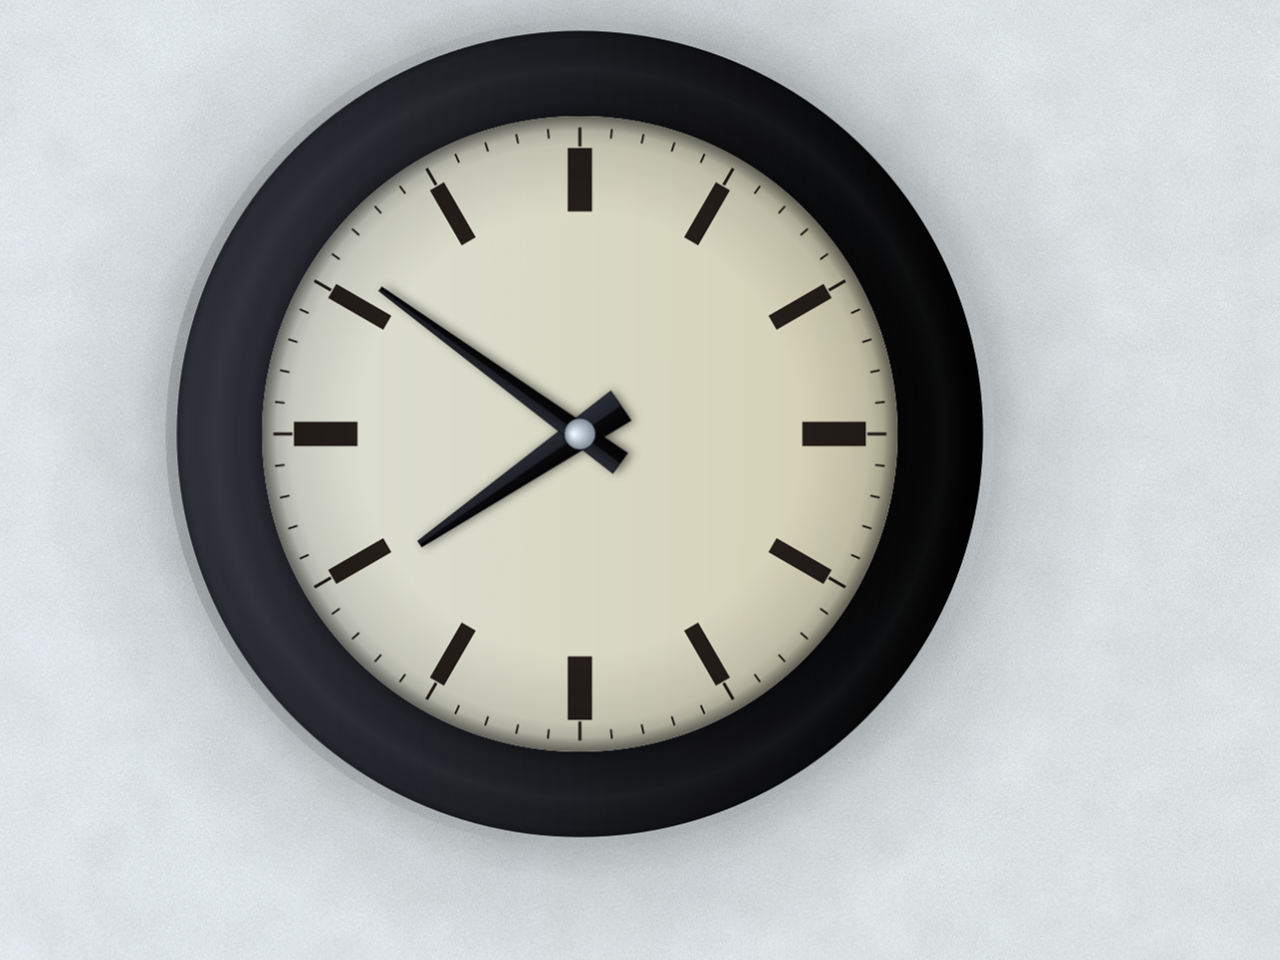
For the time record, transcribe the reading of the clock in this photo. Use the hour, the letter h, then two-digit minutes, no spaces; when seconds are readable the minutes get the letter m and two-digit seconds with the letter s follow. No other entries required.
7h51
